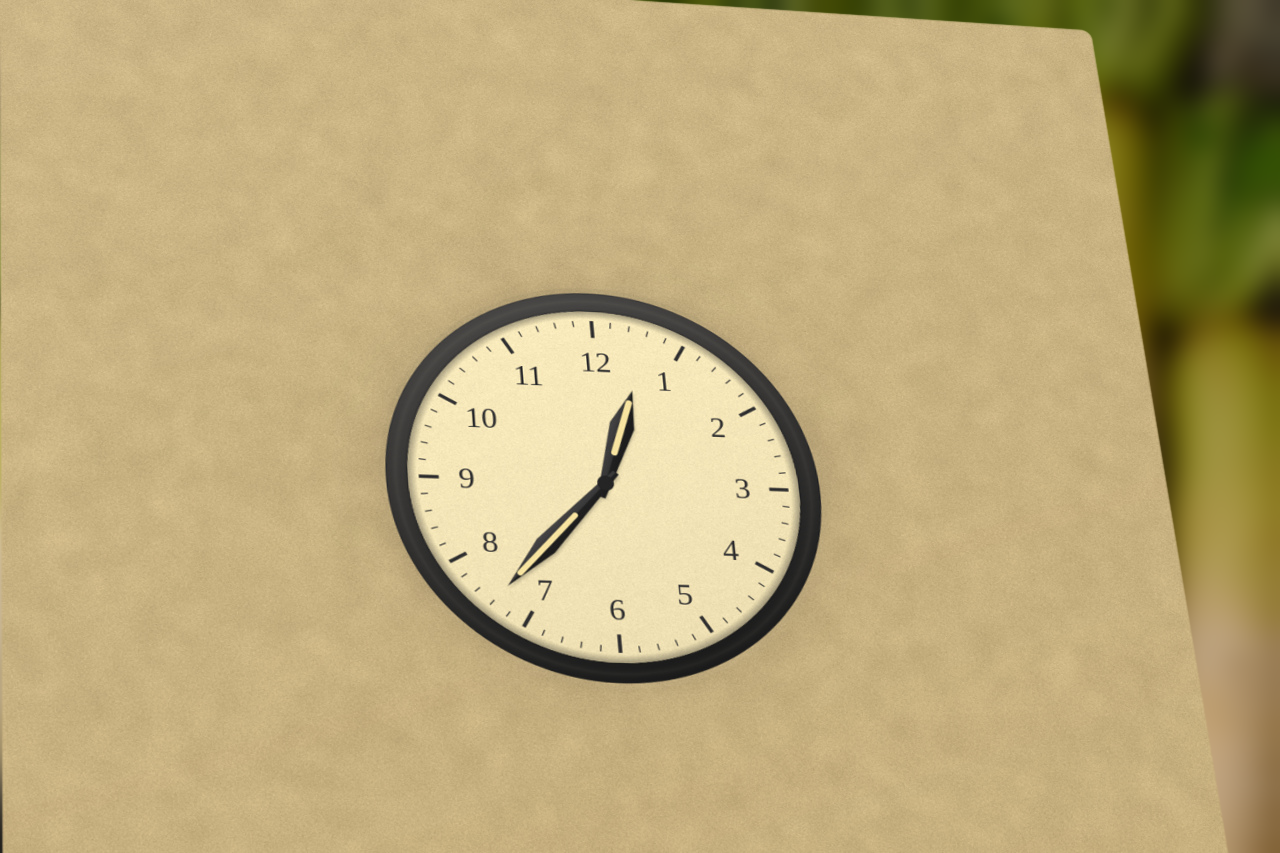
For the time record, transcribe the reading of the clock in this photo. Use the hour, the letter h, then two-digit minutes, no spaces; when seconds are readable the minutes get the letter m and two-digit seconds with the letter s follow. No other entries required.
12h37
